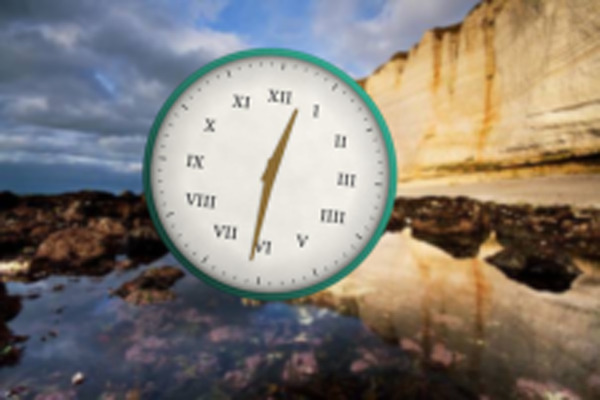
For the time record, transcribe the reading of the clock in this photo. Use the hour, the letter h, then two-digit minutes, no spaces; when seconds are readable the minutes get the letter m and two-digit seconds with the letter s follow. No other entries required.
12h31
